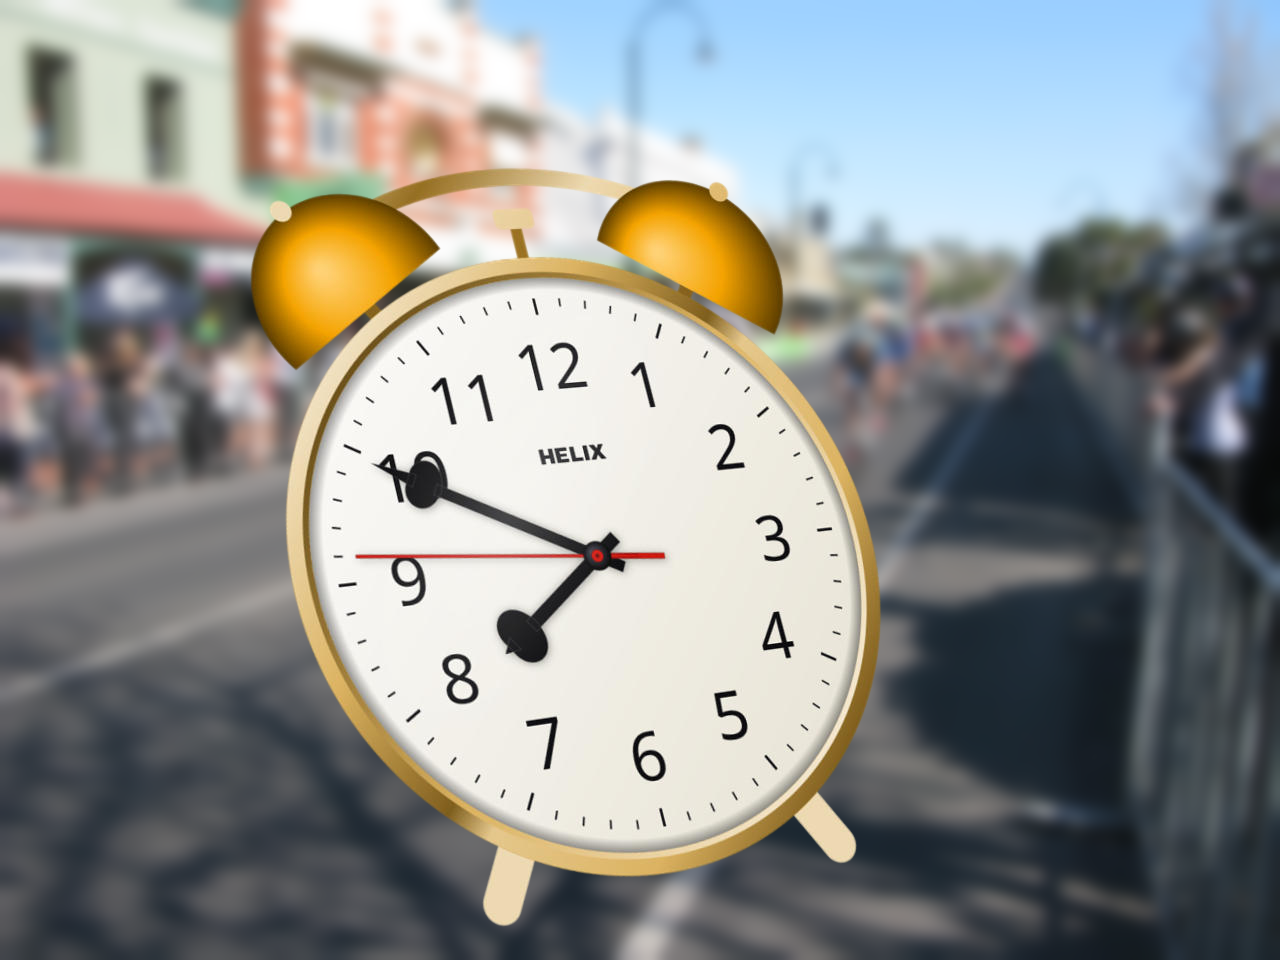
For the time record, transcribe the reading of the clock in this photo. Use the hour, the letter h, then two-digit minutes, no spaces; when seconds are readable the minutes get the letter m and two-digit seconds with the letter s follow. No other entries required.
7h49m46s
